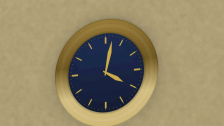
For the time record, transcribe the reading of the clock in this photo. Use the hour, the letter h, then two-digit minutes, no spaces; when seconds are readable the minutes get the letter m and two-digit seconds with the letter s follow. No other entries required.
4h02
